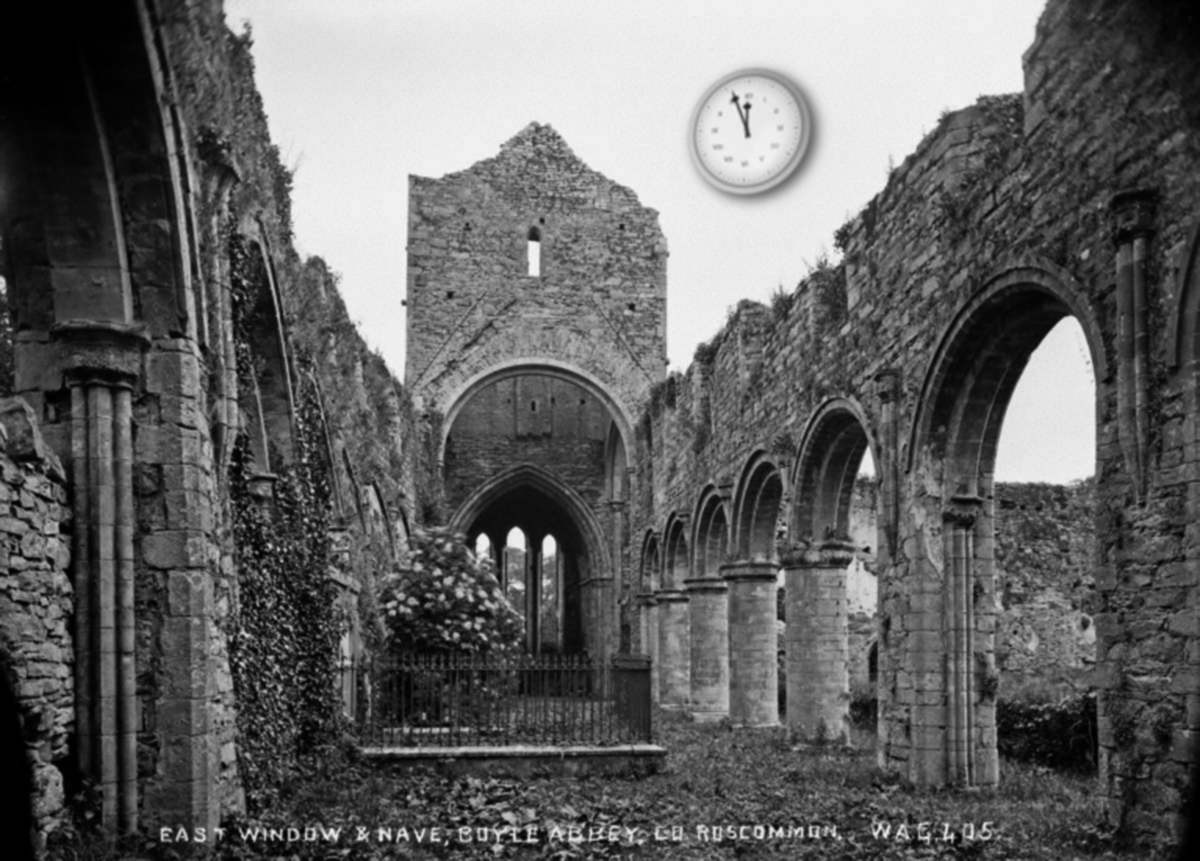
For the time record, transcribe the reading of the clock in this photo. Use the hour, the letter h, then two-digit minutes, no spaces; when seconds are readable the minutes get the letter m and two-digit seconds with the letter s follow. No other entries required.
11h56
